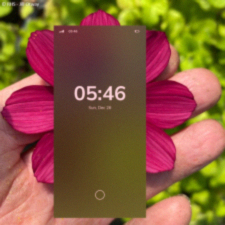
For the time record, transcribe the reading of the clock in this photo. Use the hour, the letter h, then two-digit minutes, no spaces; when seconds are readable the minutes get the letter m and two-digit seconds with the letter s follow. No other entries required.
5h46
